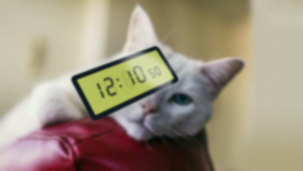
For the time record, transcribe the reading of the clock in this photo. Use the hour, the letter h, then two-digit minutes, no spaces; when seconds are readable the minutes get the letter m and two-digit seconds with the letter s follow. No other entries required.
12h10
